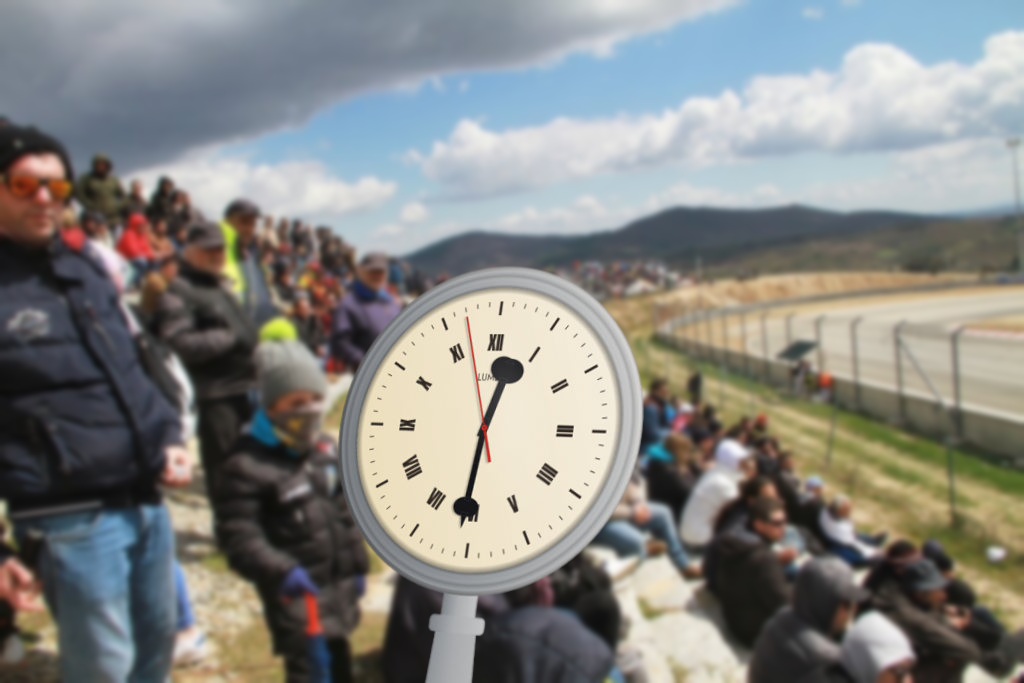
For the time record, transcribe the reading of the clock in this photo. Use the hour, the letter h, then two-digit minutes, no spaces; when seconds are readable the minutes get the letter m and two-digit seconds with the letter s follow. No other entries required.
12h30m57s
